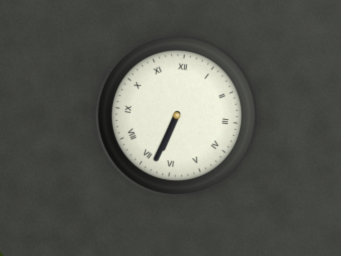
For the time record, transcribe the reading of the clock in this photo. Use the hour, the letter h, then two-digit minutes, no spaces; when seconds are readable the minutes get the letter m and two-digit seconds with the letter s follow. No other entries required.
6h33
